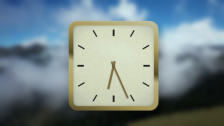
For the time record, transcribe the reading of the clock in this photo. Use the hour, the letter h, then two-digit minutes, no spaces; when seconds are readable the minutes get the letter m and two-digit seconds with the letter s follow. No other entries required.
6h26
